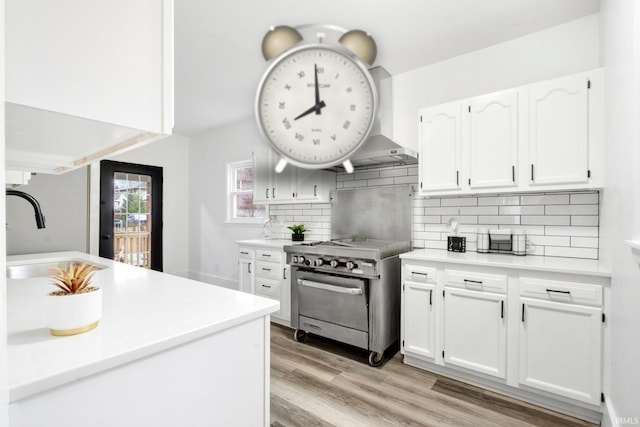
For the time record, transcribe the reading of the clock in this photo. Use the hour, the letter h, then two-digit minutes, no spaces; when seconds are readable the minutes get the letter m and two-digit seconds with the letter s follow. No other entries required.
7h59
